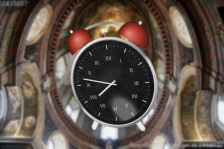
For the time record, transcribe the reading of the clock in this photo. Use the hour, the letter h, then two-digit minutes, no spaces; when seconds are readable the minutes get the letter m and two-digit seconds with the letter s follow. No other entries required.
7h47
